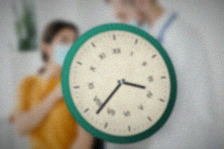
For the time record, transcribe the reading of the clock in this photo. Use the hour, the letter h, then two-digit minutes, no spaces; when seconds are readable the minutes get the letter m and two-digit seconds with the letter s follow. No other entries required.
3h38
